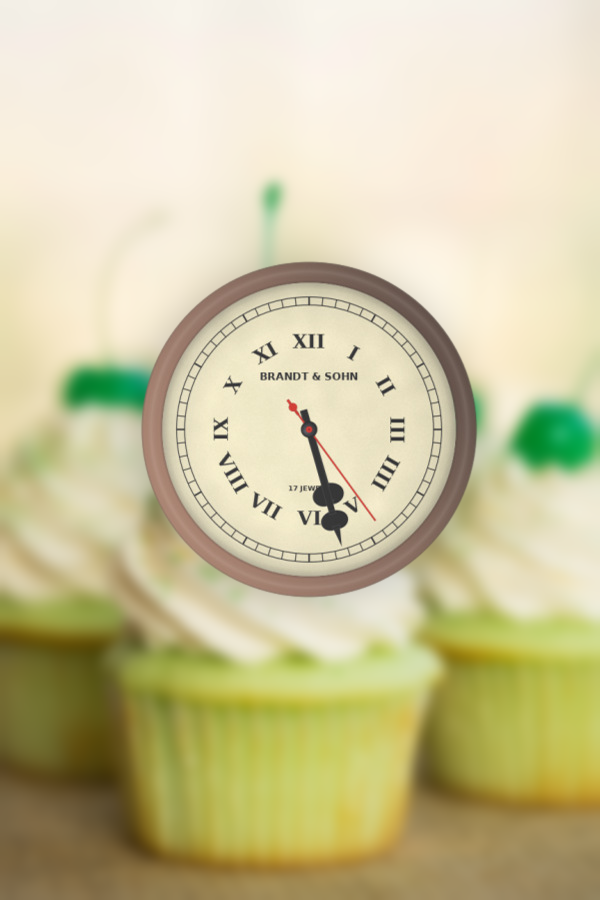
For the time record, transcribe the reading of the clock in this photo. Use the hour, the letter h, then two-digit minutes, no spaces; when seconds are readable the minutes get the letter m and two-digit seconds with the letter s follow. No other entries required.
5h27m24s
